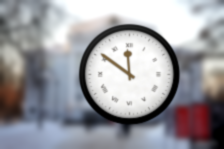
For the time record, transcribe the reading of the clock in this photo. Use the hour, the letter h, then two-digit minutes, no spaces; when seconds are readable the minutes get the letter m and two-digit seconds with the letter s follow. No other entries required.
11h51
